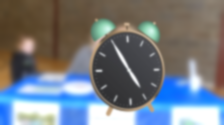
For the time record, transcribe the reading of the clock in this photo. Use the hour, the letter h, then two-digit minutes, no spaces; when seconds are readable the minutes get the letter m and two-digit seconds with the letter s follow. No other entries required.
4h55
